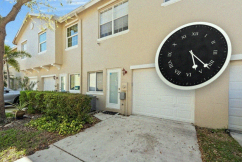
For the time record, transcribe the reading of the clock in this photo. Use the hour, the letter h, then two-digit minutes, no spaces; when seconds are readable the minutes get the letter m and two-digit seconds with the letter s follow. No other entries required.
5h22
